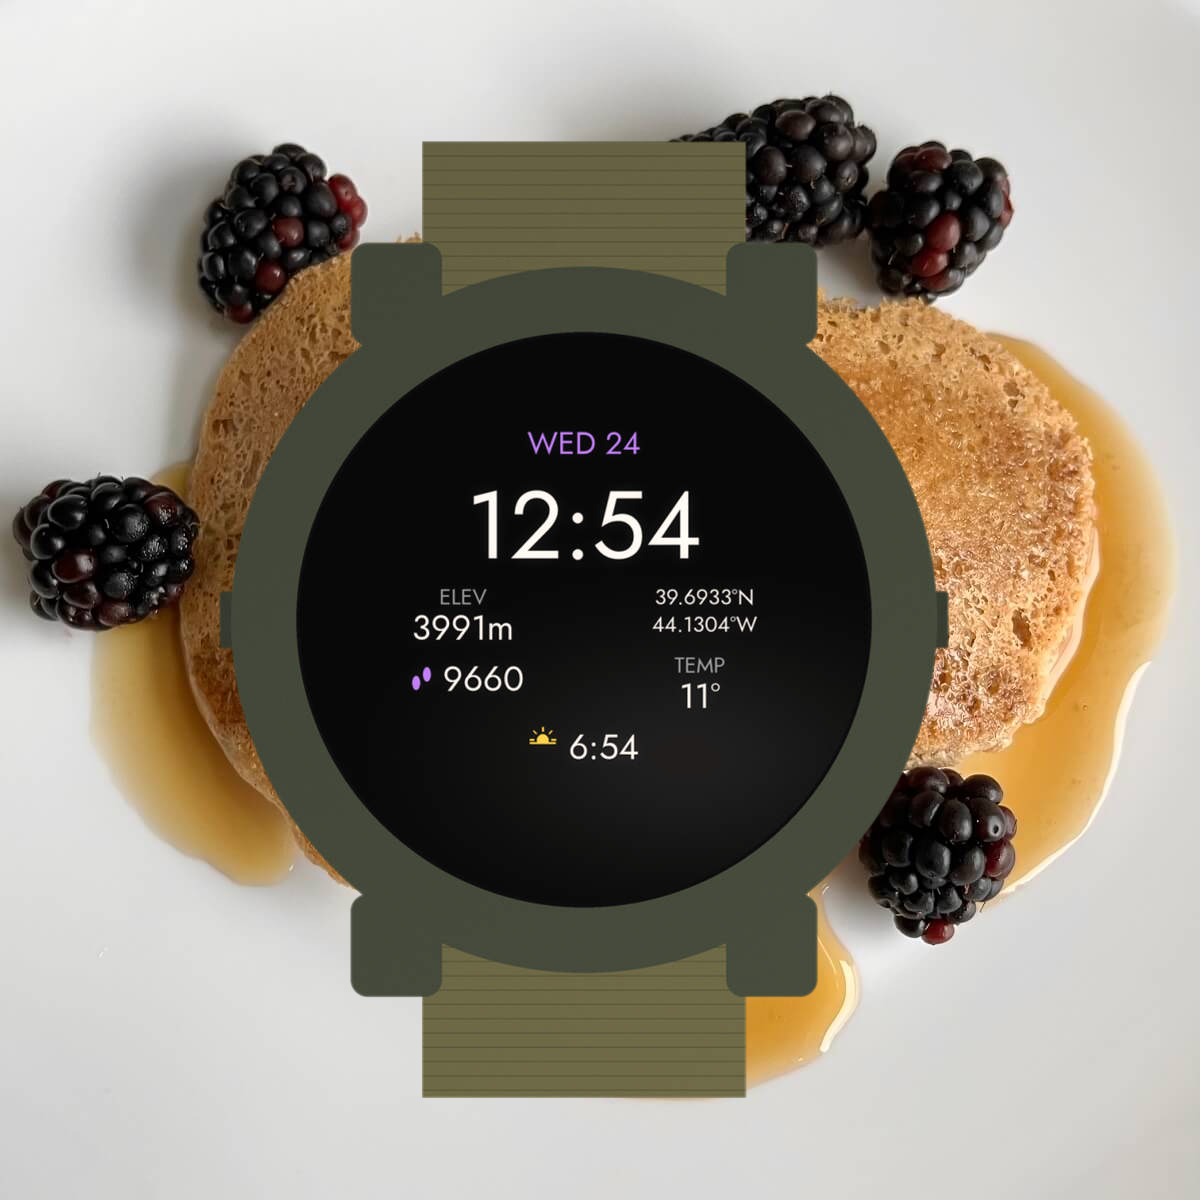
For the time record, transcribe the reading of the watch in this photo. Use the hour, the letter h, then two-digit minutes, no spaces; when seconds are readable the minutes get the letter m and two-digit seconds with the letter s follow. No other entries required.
12h54
